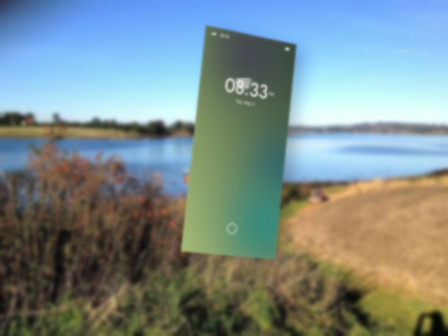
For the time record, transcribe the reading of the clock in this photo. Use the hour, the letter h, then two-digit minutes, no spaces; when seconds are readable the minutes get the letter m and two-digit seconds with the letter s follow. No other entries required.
8h33
